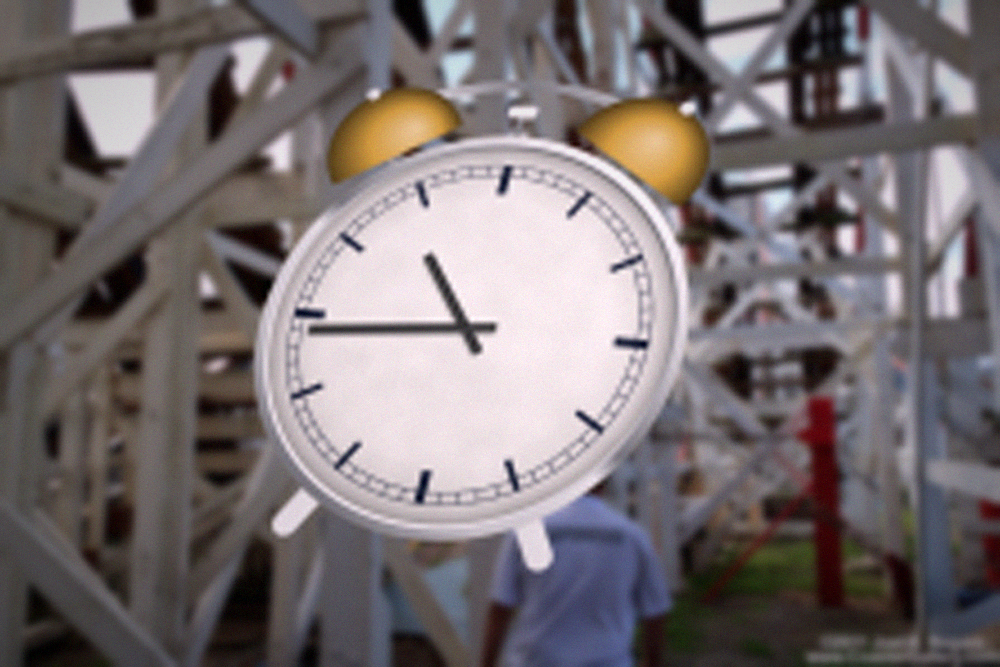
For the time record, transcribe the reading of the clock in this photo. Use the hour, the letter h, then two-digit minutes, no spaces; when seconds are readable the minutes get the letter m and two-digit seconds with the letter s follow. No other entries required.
10h44
